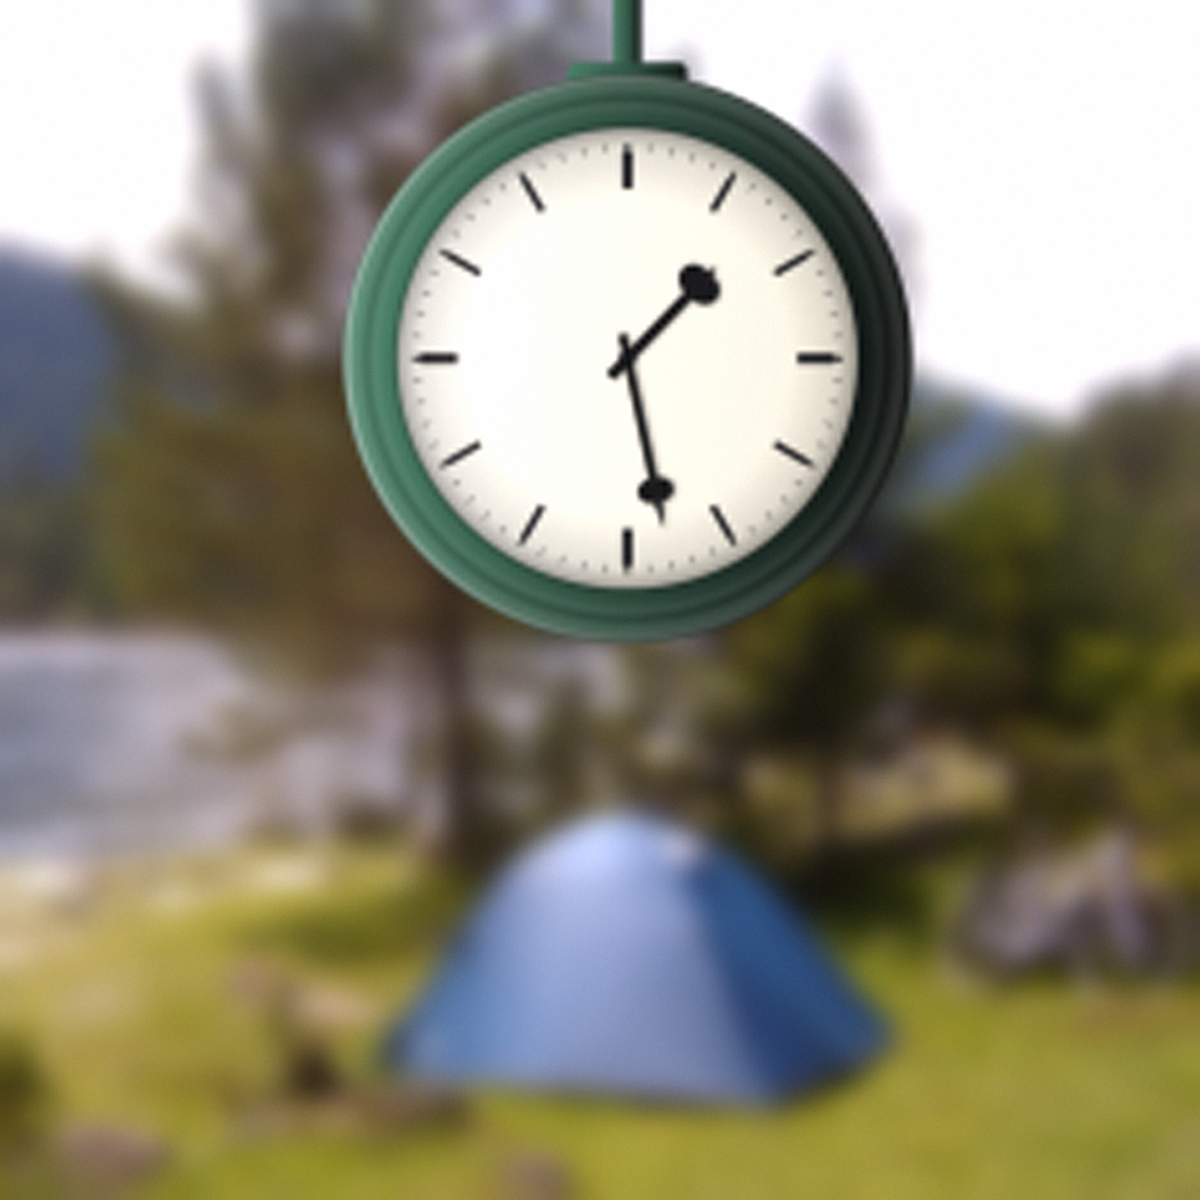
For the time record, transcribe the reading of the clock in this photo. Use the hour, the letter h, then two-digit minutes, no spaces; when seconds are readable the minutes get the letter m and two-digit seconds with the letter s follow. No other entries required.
1h28
